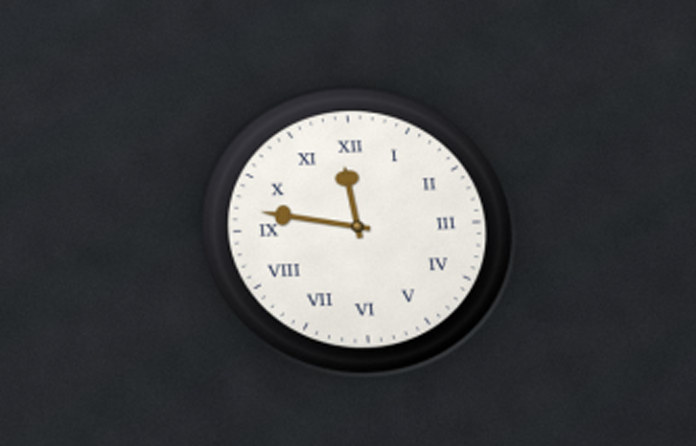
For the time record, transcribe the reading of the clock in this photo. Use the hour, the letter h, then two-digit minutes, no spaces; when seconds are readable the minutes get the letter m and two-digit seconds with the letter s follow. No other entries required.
11h47
